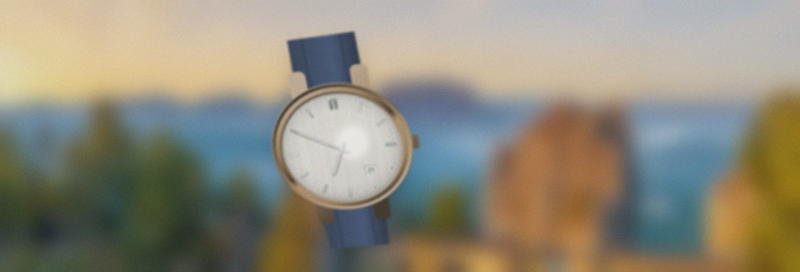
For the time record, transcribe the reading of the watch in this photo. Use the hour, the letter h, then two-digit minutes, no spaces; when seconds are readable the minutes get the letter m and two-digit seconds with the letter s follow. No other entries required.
6h50
